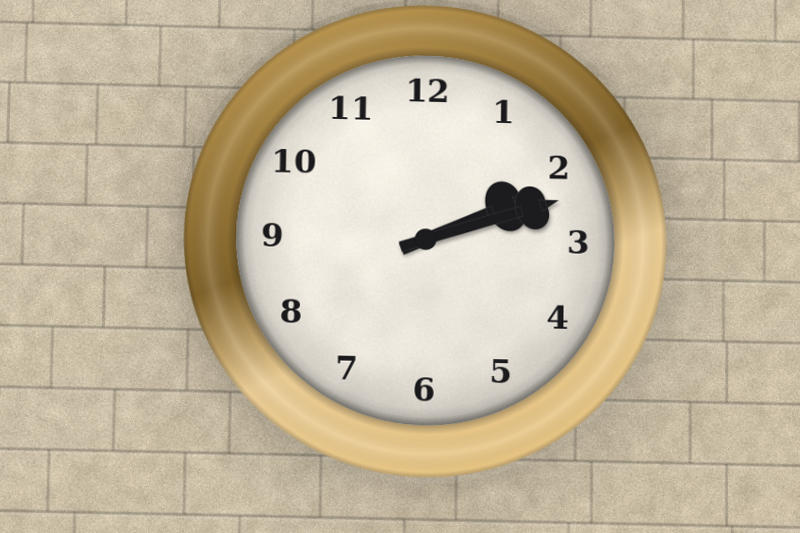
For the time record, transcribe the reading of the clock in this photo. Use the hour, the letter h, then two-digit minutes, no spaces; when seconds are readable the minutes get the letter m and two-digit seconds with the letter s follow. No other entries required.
2h12
